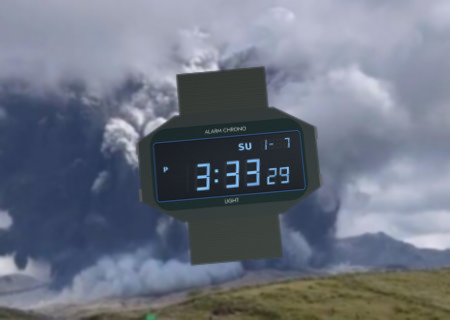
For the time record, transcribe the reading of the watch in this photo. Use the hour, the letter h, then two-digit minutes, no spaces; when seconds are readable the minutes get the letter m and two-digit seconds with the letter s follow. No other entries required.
3h33m29s
